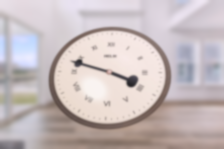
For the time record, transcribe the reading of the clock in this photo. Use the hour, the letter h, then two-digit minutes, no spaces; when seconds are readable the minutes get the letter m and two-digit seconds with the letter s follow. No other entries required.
3h48
